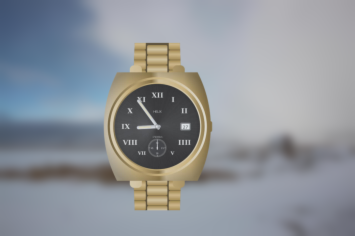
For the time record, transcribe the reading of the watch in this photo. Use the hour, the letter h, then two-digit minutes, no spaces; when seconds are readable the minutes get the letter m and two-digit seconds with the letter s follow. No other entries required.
8h54
